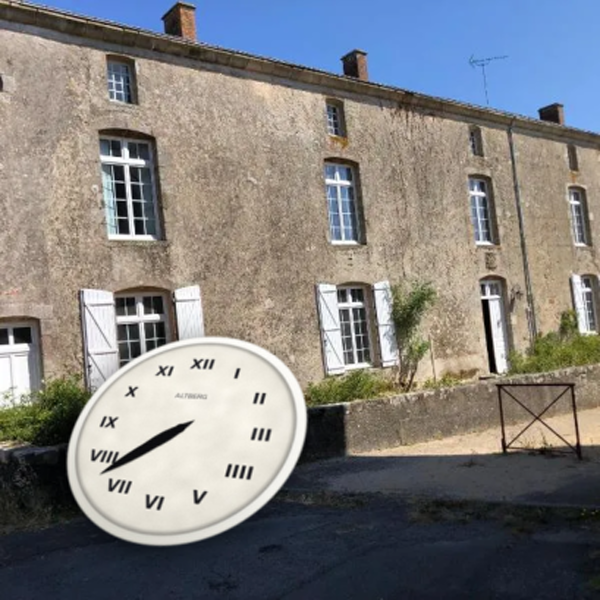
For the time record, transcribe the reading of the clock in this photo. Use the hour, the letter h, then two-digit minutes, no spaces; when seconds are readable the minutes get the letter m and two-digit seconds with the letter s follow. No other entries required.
7h38
